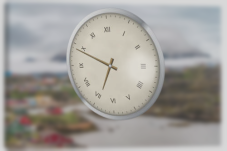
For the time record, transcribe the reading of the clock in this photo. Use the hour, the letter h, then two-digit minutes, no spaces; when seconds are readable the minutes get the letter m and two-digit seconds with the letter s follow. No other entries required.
6h49
